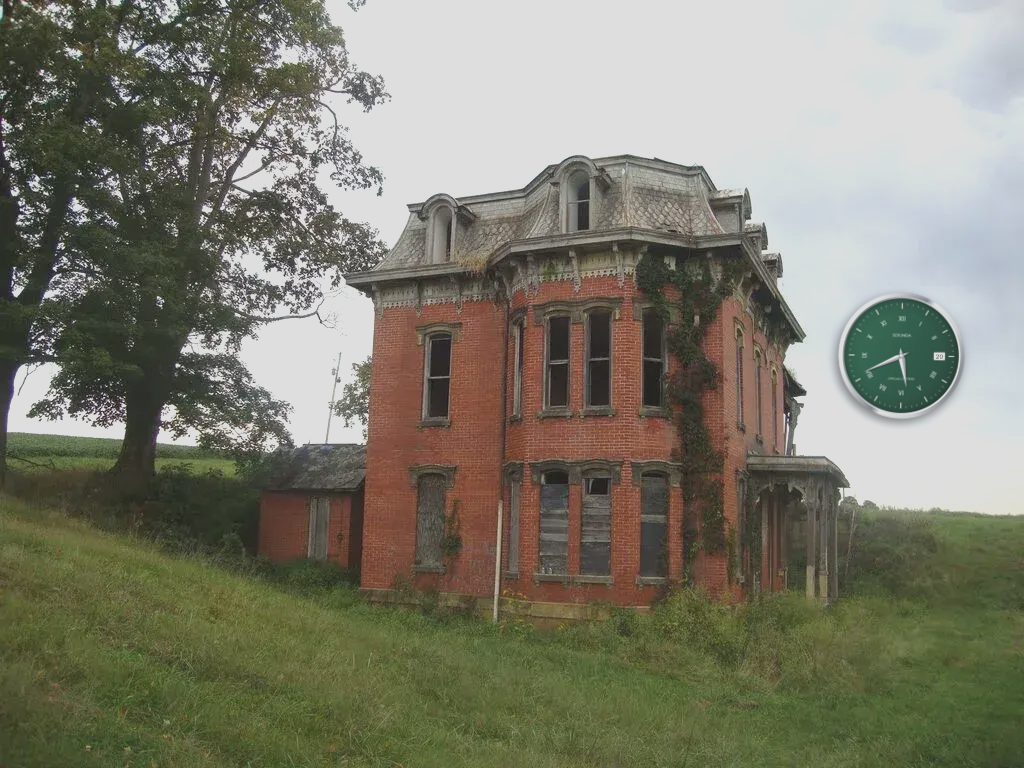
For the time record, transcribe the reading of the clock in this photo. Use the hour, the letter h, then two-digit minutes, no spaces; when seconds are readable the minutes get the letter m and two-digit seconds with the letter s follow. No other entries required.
5h41
